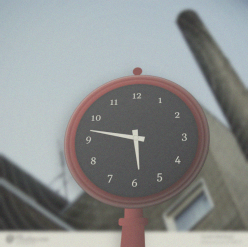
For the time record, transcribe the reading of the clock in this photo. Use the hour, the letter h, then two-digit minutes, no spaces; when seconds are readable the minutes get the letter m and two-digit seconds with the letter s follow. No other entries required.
5h47
